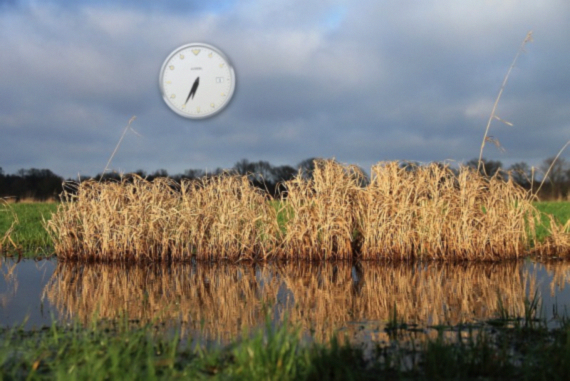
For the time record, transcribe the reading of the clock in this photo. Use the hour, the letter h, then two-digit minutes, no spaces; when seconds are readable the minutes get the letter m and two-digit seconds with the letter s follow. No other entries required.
6h35
